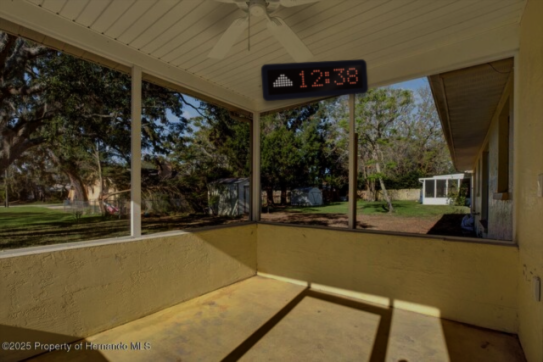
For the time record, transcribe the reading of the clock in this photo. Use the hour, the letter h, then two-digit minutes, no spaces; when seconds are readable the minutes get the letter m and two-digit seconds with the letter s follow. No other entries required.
12h38
